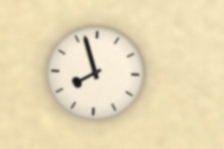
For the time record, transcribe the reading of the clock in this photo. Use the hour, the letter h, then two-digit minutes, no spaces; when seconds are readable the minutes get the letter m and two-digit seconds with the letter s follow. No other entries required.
7h57
